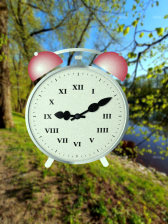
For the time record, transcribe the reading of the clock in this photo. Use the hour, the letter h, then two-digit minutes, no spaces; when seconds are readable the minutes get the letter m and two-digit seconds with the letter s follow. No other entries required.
9h10
